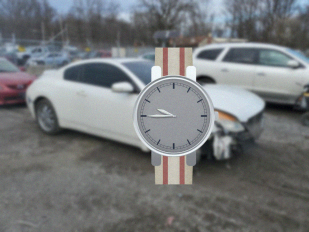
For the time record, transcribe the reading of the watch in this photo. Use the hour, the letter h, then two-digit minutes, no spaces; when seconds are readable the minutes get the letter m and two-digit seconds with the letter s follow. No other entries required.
9h45
